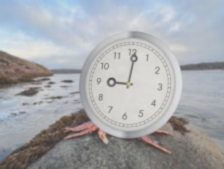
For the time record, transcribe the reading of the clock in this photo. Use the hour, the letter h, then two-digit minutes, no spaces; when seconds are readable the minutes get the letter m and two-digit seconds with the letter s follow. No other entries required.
9h01
